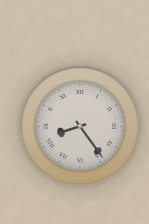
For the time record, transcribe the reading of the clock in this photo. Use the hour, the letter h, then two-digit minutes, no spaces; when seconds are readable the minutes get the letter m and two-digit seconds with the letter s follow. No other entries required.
8h24
